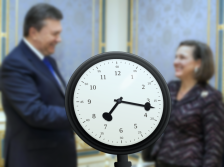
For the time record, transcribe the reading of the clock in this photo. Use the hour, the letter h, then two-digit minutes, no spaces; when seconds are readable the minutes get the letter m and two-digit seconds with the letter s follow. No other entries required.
7h17
